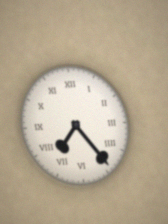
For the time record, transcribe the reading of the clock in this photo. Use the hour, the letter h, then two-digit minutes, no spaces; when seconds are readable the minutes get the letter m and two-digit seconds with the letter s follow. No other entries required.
7h24
